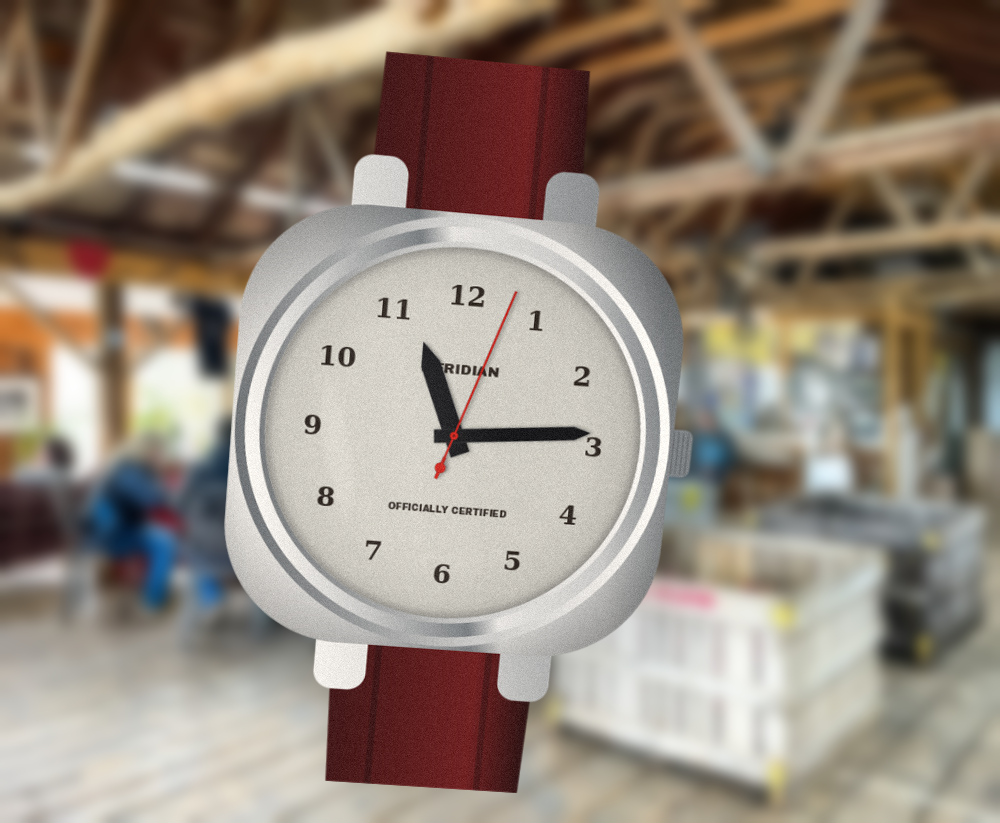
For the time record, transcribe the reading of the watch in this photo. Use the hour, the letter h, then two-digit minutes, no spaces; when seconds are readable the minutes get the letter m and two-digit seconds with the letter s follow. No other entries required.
11h14m03s
